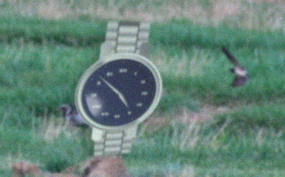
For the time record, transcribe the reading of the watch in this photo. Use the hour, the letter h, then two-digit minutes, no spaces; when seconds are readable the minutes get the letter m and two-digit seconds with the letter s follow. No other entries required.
4h52
